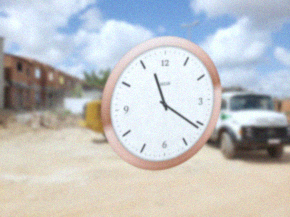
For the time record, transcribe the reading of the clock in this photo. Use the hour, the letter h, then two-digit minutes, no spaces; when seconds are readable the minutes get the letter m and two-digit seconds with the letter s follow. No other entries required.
11h21
